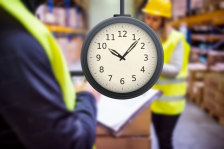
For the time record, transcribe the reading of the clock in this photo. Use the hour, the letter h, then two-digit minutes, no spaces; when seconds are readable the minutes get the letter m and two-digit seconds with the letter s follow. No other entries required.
10h07
